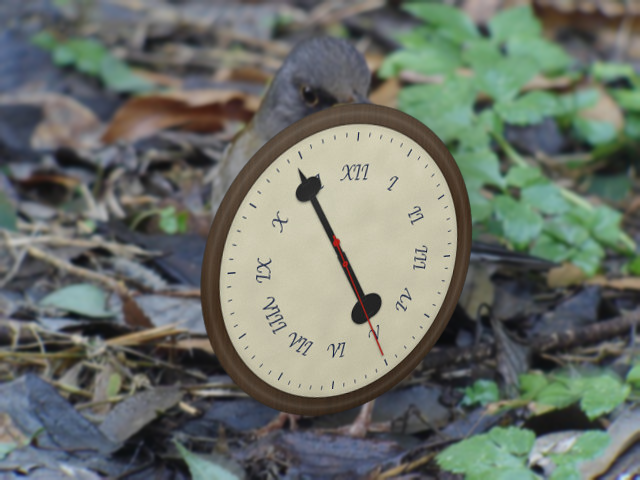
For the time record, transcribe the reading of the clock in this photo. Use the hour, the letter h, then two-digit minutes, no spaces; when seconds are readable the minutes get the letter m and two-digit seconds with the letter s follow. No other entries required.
4h54m25s
